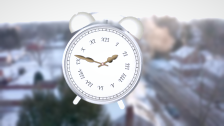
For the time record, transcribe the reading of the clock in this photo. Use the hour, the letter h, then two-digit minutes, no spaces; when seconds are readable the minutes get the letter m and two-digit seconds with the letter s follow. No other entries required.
1h47
